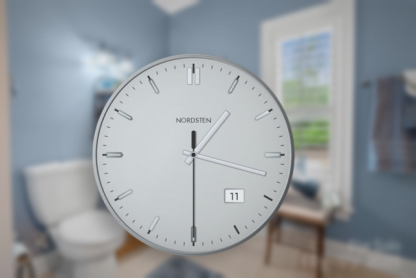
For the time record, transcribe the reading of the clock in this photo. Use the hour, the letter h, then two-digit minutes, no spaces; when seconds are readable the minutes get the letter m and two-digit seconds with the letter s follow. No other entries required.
1h17m30s
